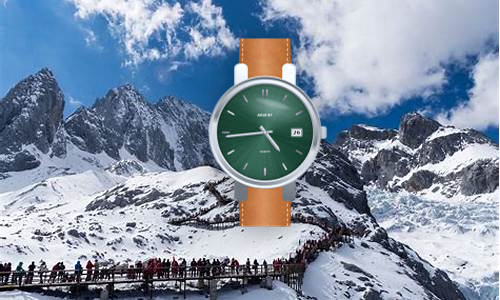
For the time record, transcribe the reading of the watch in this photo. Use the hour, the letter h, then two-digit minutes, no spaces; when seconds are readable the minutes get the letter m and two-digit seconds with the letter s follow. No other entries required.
4h44
